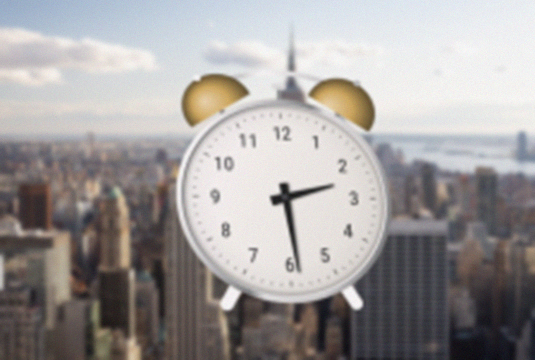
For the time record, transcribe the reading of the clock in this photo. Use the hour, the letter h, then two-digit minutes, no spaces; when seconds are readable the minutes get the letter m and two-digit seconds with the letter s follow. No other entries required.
2h29
